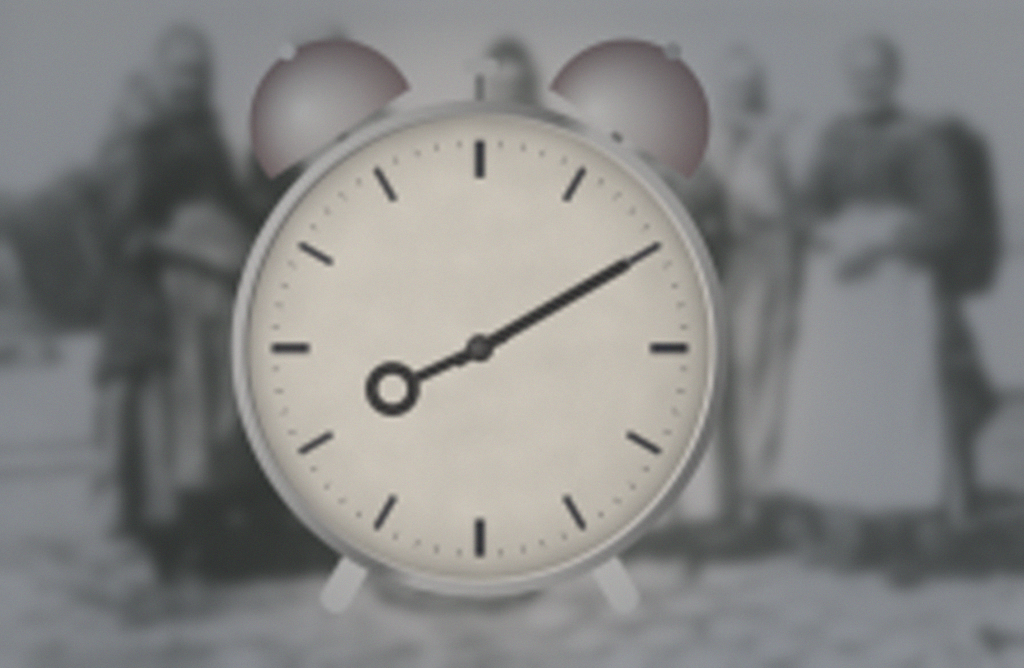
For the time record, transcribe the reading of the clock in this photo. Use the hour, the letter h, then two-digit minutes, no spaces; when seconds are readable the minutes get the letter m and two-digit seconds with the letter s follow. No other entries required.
8h10
